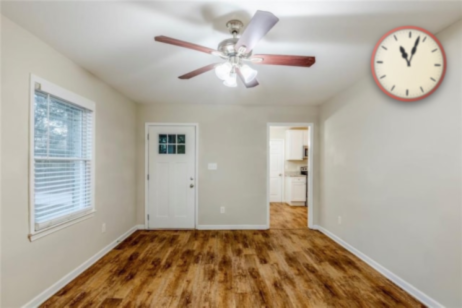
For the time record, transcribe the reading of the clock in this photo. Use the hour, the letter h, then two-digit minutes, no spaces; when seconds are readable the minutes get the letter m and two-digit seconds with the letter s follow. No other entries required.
11h03
